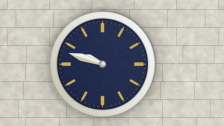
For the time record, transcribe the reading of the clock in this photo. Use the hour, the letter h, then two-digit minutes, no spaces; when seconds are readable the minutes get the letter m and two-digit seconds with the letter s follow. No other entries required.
9h48
